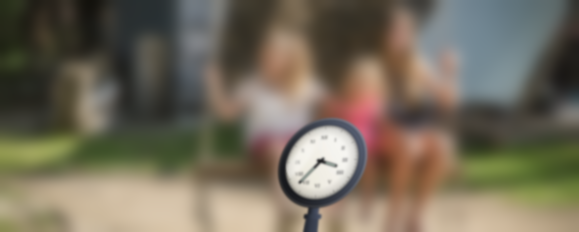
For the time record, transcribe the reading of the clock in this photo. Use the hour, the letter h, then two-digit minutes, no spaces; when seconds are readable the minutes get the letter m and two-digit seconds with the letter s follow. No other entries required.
3h37
